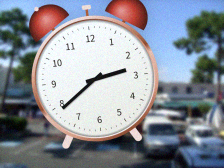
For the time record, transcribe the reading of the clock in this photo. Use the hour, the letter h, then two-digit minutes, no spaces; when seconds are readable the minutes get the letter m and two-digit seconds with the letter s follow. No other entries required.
2h39
